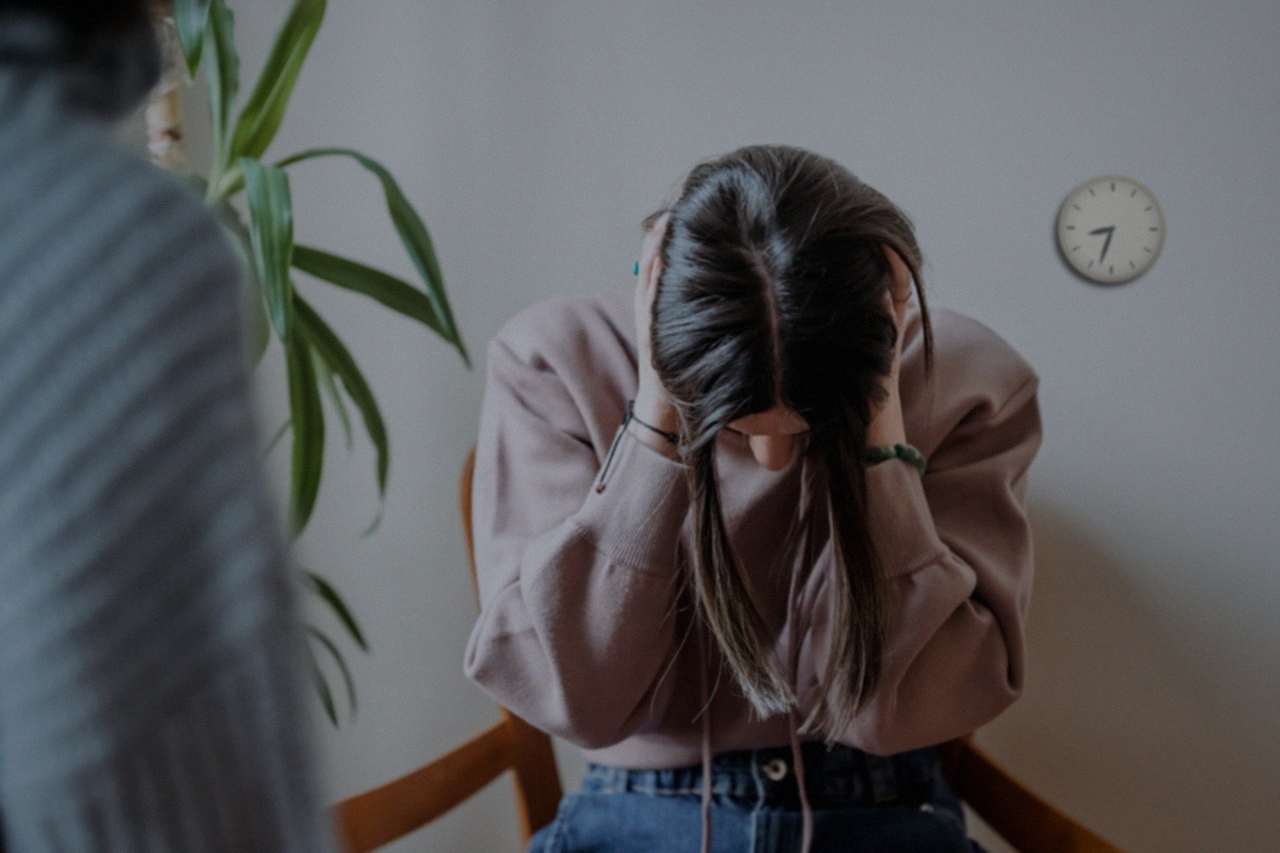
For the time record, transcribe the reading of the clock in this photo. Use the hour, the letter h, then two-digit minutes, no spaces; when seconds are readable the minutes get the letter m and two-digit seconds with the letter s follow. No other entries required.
8h33
